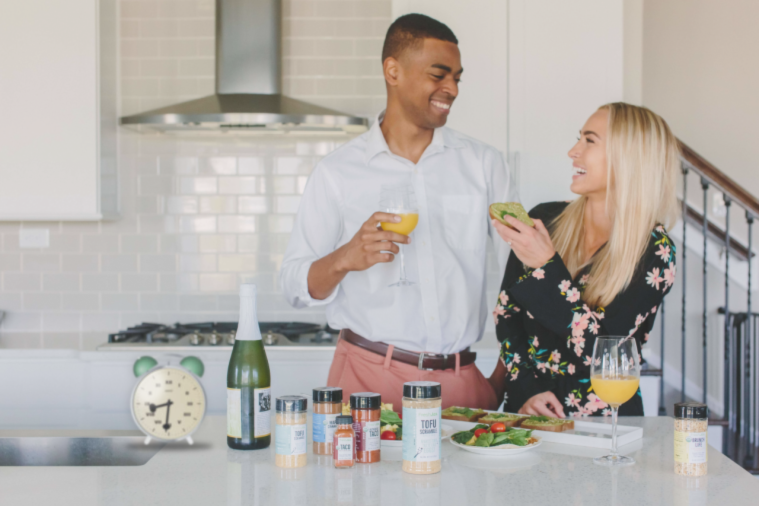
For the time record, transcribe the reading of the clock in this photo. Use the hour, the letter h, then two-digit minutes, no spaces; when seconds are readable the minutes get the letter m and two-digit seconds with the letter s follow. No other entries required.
8h31
